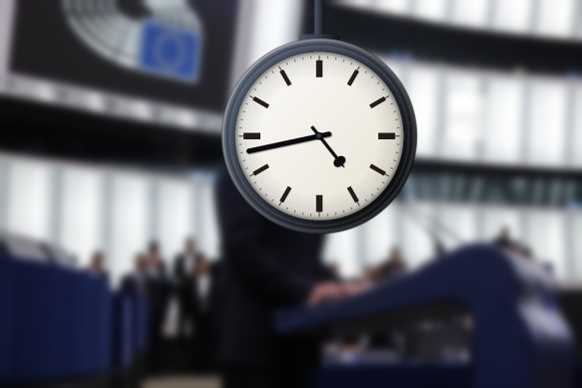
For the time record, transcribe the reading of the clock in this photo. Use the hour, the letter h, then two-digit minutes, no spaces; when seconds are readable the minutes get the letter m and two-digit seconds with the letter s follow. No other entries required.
4h43
